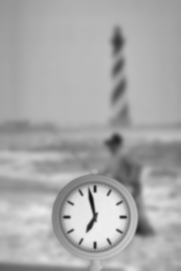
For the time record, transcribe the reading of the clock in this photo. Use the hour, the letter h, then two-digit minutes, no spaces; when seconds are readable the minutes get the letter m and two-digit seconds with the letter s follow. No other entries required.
6h58
